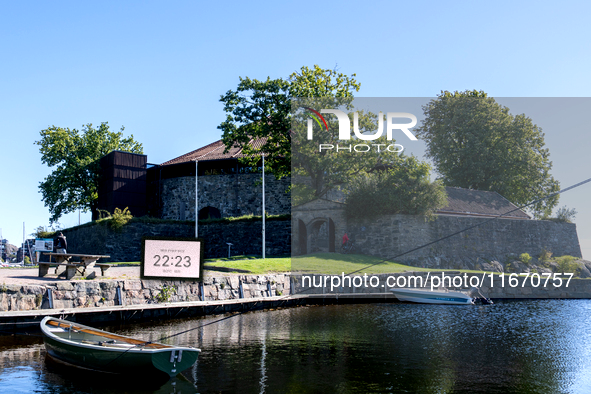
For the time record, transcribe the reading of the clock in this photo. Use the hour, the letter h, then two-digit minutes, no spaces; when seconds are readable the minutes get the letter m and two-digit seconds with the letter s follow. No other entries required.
22h23
